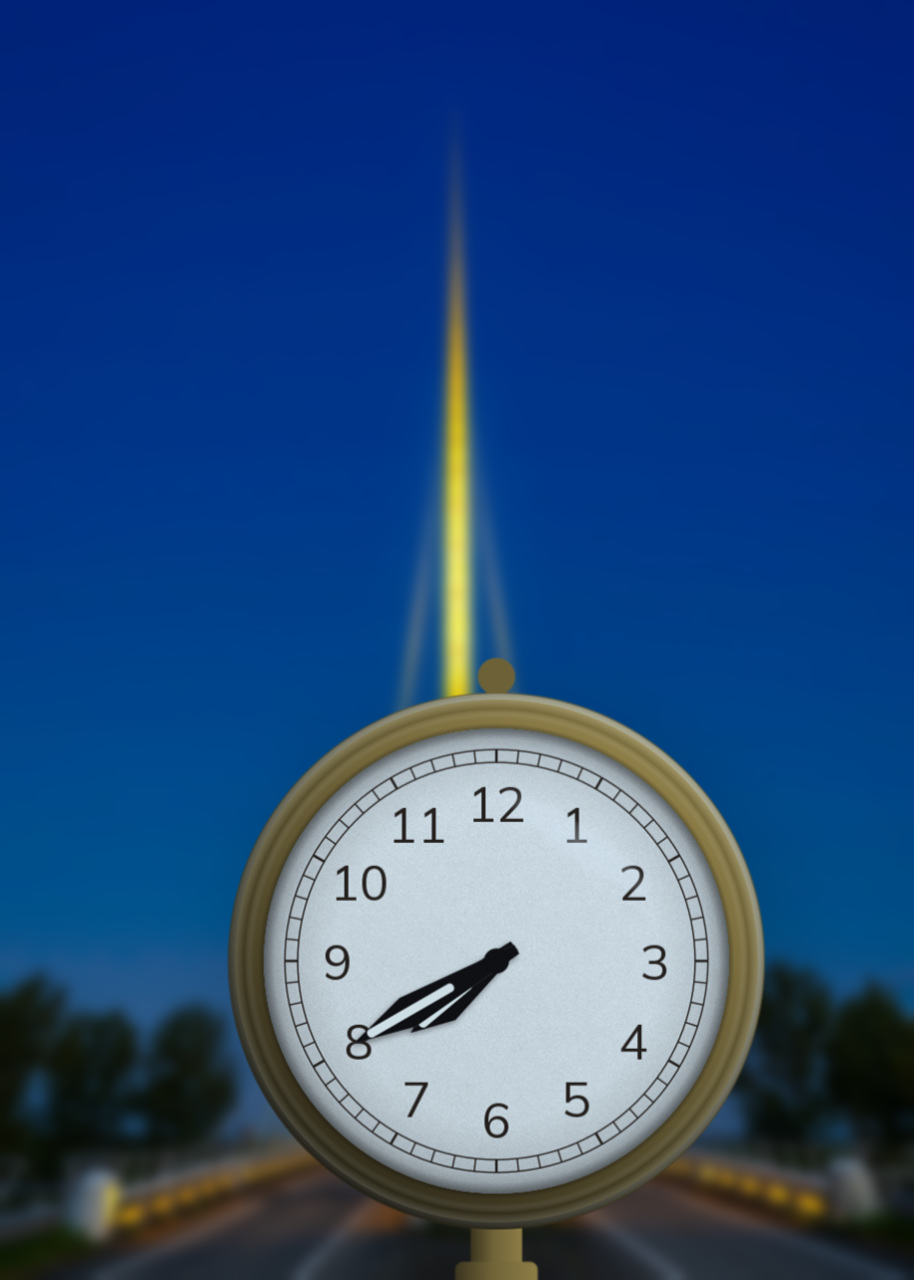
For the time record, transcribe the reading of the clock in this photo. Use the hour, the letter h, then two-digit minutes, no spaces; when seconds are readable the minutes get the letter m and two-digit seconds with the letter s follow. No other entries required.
7h40
